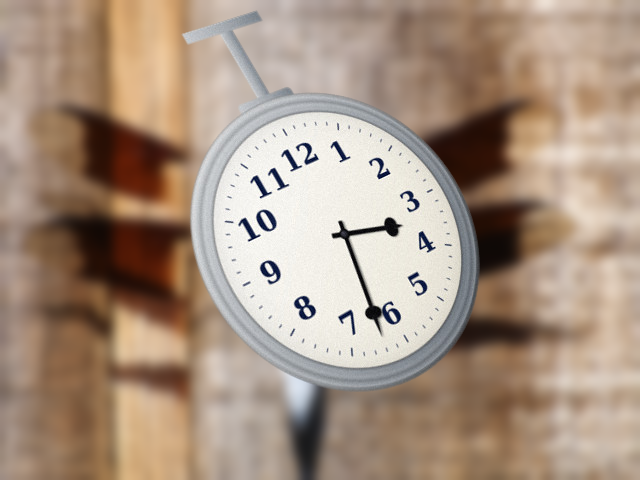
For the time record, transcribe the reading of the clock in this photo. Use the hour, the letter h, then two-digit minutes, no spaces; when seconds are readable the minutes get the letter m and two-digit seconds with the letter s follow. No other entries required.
3h32
